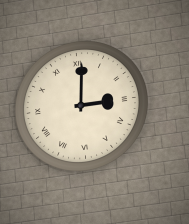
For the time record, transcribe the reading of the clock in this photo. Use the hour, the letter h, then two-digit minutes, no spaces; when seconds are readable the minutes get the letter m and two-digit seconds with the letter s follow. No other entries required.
3h01
